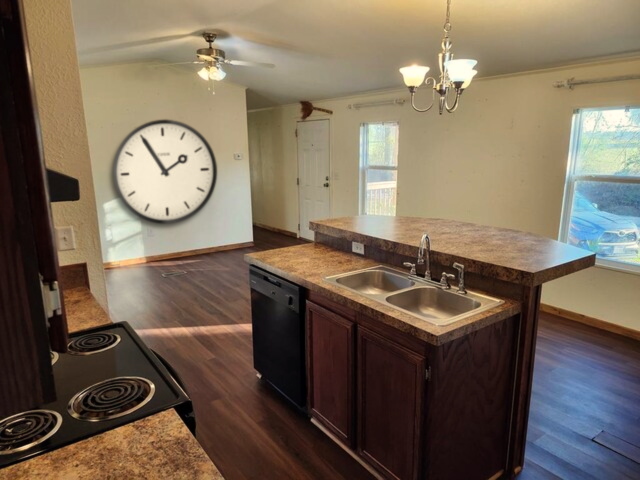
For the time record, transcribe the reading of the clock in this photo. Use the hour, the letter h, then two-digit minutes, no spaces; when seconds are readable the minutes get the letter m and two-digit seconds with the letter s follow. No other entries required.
1h55
